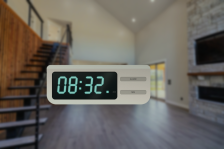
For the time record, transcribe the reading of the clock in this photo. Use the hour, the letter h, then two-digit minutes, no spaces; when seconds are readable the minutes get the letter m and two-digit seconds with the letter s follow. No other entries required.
8h32
